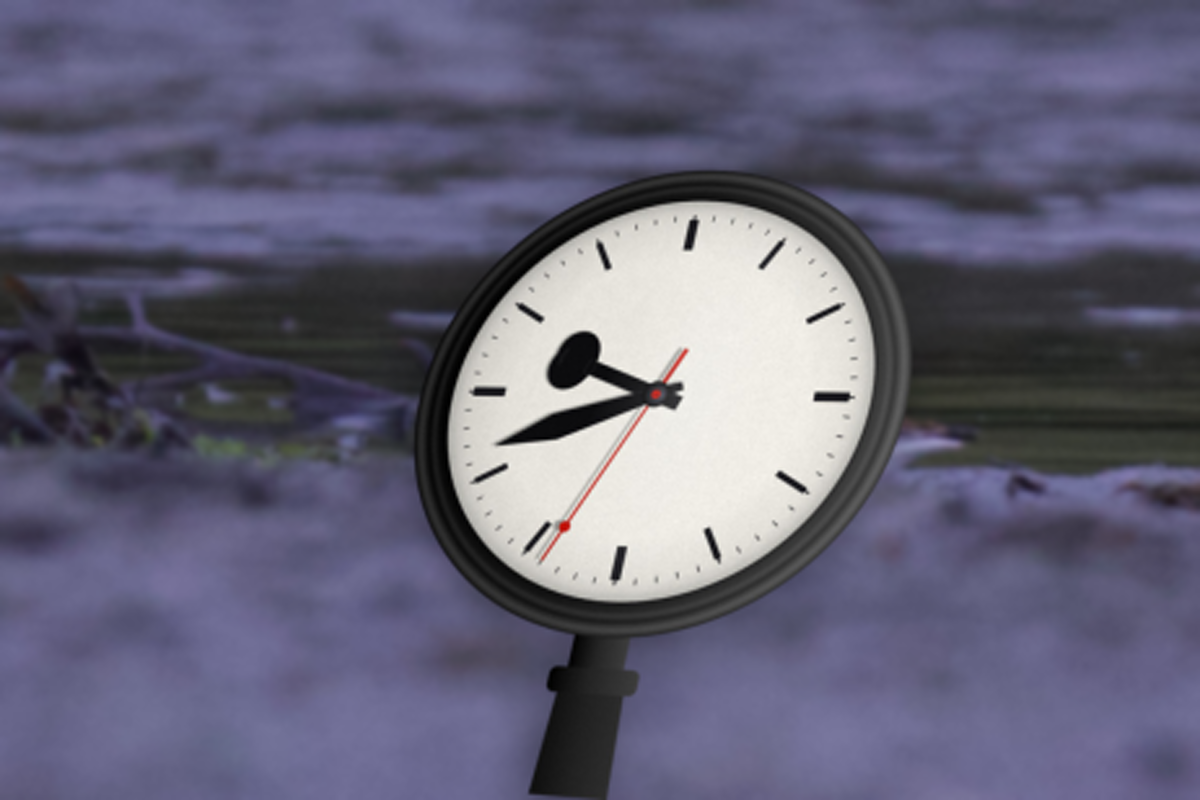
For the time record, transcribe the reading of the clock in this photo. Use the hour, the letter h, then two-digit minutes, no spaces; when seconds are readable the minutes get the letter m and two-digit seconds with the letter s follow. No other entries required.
9h41m34s
